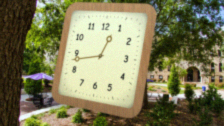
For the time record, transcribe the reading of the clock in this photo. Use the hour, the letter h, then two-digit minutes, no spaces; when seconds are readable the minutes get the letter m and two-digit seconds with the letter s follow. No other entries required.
12h43
